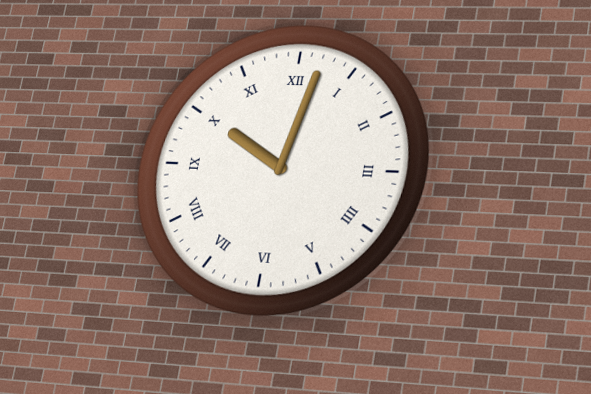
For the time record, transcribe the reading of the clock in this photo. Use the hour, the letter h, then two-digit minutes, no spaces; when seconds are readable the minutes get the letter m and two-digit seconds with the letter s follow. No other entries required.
10h02
